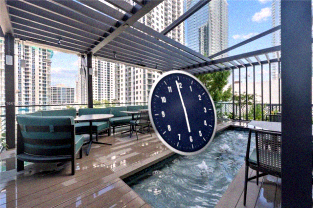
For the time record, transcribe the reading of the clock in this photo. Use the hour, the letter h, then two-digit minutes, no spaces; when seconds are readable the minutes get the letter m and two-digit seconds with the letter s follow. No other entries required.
5h59
